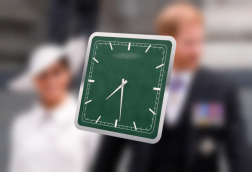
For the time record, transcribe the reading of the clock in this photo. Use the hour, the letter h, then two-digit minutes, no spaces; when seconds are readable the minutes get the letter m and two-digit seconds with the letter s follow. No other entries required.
7h29
